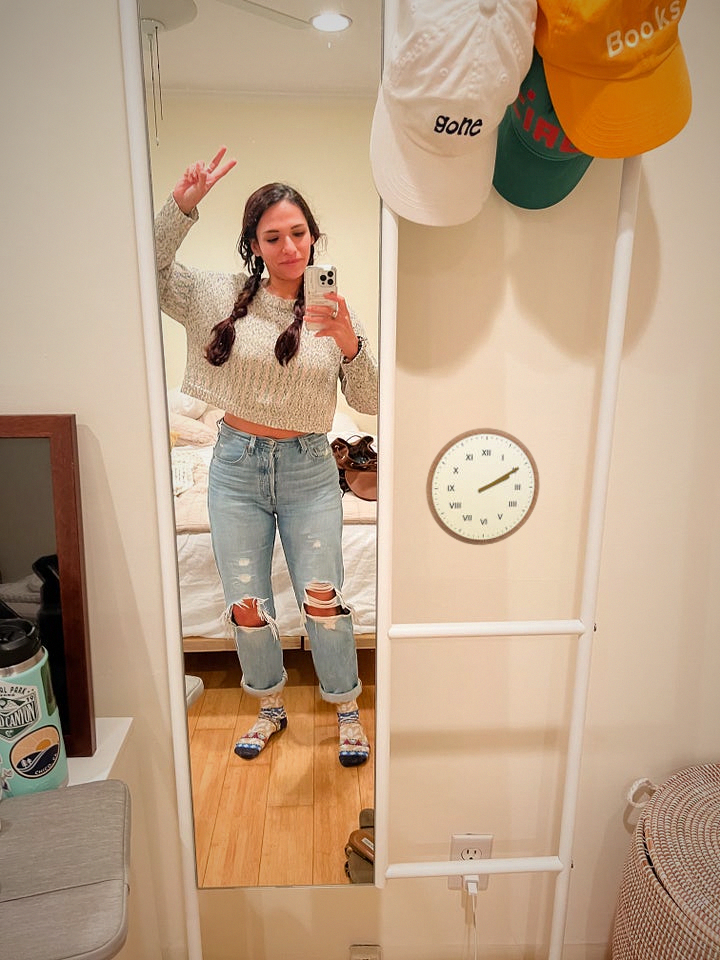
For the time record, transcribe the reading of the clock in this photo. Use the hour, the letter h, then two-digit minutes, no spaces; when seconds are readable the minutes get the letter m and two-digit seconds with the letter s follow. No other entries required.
2h10
